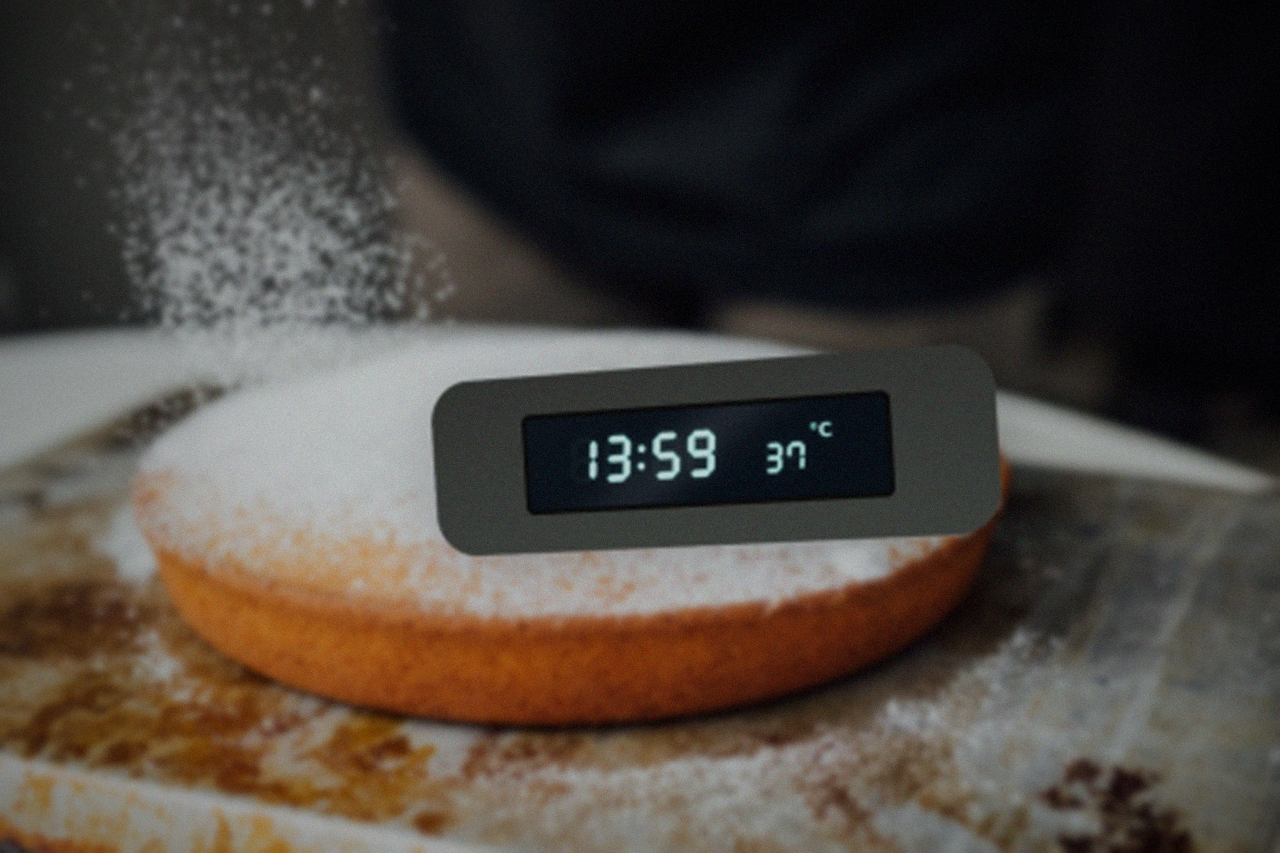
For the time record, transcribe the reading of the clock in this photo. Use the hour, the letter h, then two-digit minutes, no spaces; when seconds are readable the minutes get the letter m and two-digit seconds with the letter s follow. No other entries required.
13h59
